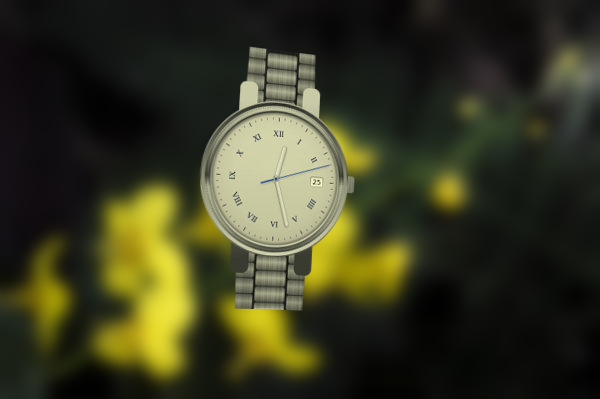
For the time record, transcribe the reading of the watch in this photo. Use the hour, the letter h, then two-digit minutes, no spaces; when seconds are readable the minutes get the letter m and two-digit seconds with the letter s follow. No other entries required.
12h27m12s
